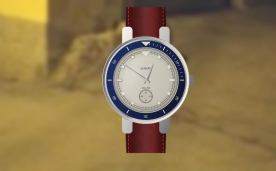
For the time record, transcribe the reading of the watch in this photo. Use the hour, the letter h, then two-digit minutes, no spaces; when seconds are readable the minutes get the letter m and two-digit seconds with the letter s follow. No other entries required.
12h51
